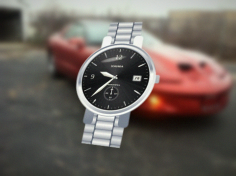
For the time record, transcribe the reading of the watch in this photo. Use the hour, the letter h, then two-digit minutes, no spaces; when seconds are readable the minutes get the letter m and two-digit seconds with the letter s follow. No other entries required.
9h37
